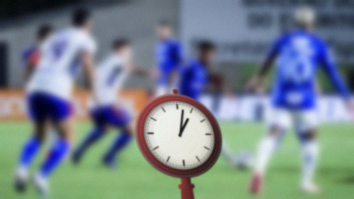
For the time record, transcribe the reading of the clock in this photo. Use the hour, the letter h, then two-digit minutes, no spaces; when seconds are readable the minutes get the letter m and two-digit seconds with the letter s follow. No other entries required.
1h02
